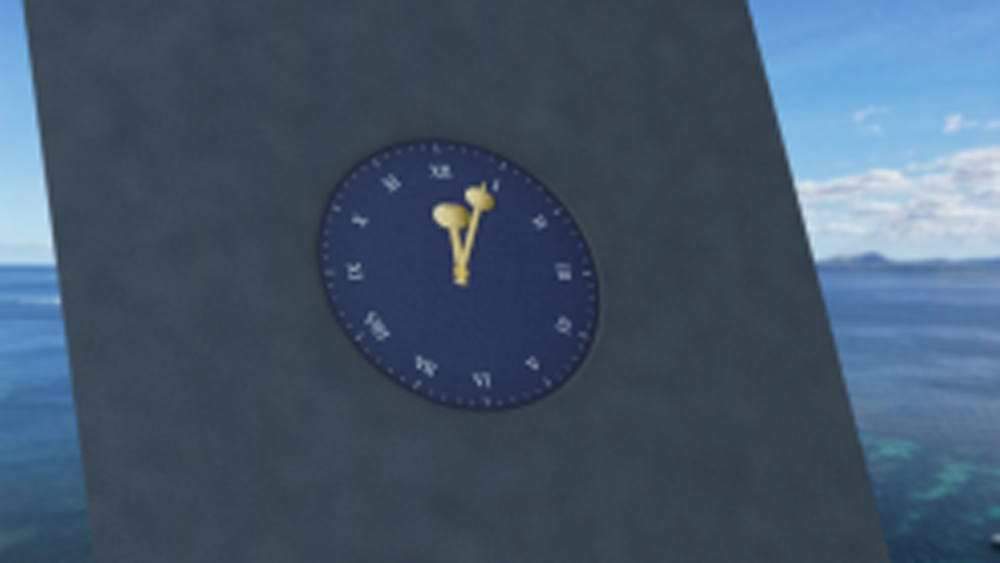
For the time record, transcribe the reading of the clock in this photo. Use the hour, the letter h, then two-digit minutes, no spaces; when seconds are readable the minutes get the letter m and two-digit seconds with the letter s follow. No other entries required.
12h04
